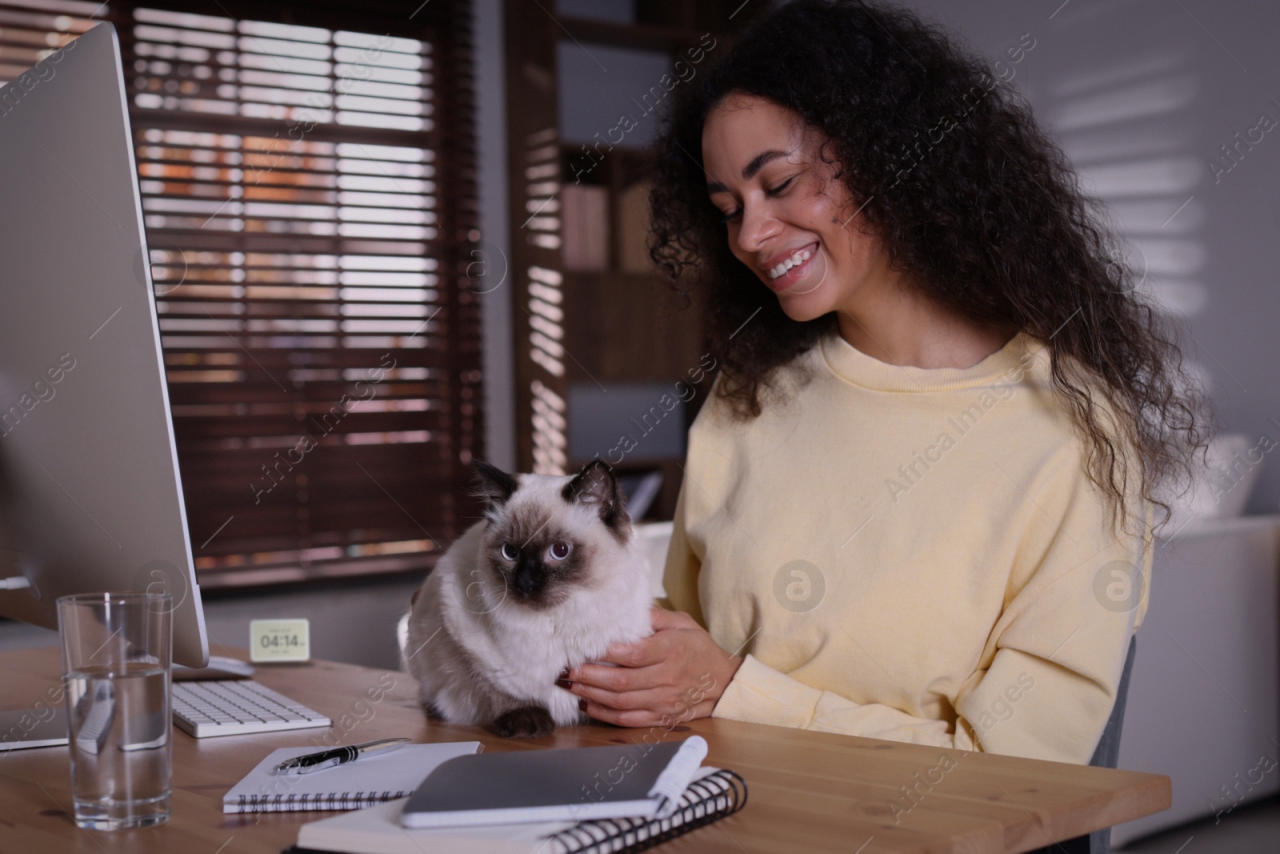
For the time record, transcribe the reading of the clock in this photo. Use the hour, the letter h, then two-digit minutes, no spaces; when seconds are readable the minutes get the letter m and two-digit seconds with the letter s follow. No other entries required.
4h14
